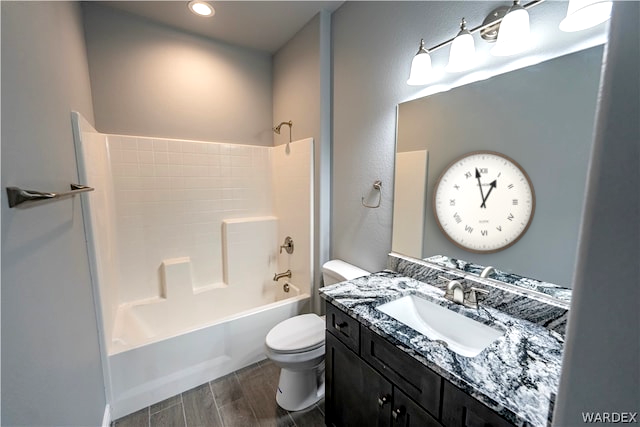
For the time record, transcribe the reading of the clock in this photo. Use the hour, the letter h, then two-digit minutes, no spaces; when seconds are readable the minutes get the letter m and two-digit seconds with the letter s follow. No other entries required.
12h58
